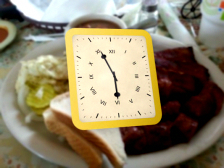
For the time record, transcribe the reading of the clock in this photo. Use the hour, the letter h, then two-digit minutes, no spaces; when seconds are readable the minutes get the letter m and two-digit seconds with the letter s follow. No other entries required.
5h56
